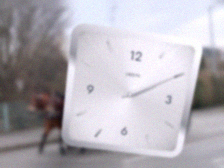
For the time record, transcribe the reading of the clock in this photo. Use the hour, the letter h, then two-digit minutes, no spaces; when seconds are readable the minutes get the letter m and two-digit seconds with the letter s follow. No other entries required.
2h10
